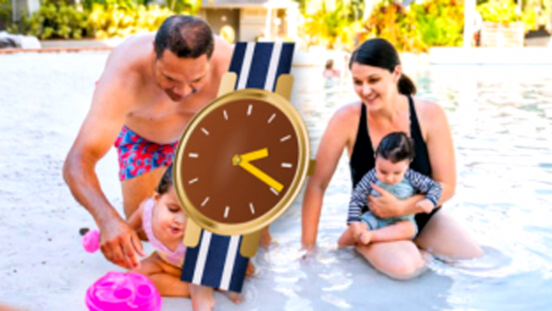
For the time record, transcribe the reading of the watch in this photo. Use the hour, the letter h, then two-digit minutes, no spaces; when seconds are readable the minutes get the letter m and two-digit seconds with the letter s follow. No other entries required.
2h19
